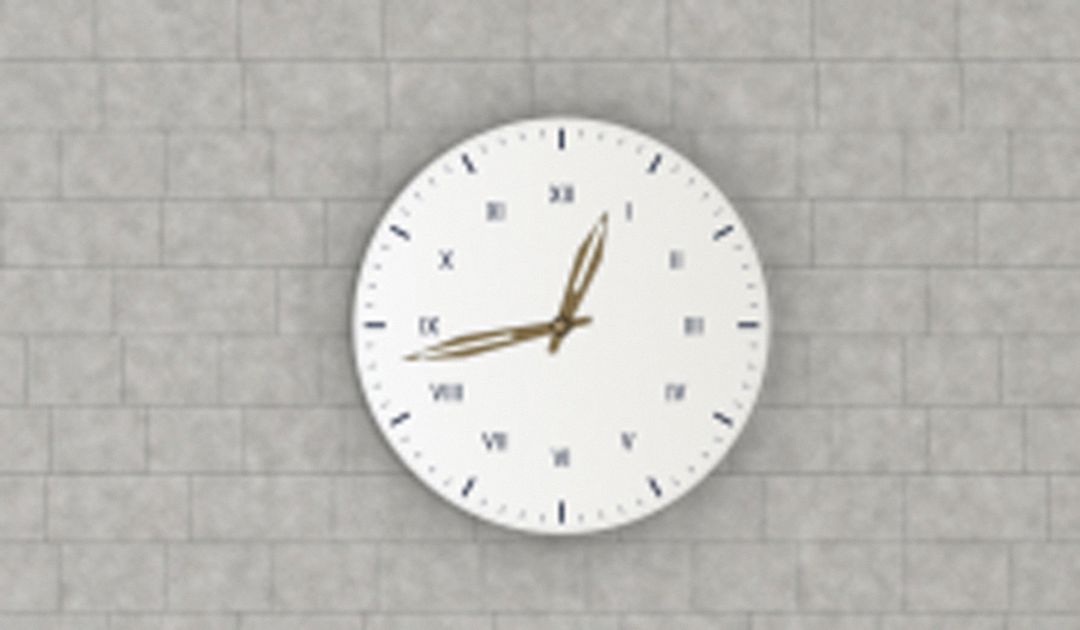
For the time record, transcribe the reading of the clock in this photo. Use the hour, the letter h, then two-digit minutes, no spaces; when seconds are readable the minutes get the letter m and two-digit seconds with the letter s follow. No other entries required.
12h43
